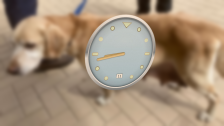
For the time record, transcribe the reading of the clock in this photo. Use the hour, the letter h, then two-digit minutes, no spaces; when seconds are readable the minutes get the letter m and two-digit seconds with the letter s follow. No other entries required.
8h43
